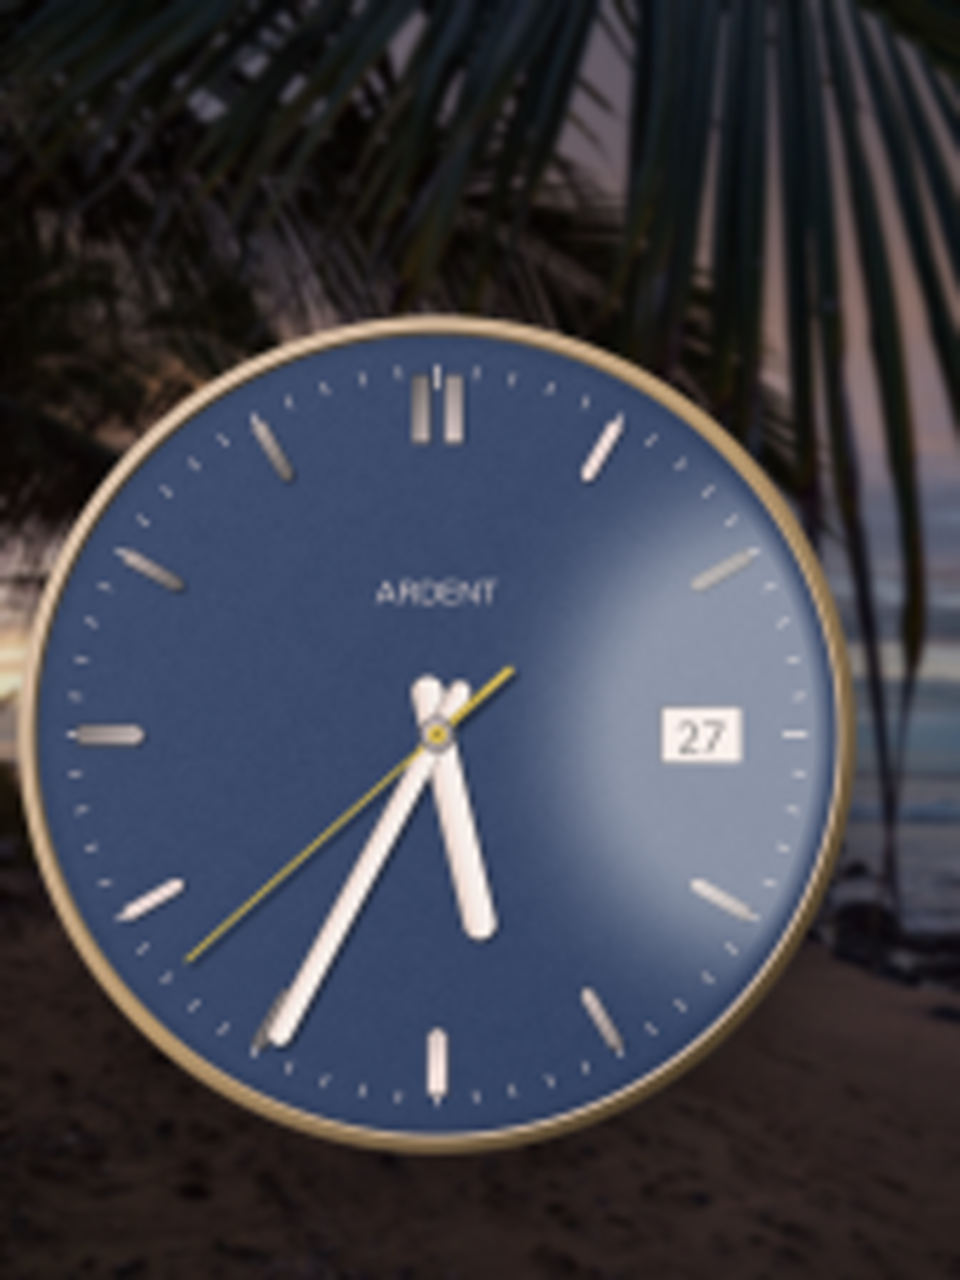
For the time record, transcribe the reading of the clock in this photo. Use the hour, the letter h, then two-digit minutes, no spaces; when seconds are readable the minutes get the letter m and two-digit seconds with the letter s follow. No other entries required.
5h34m38s
